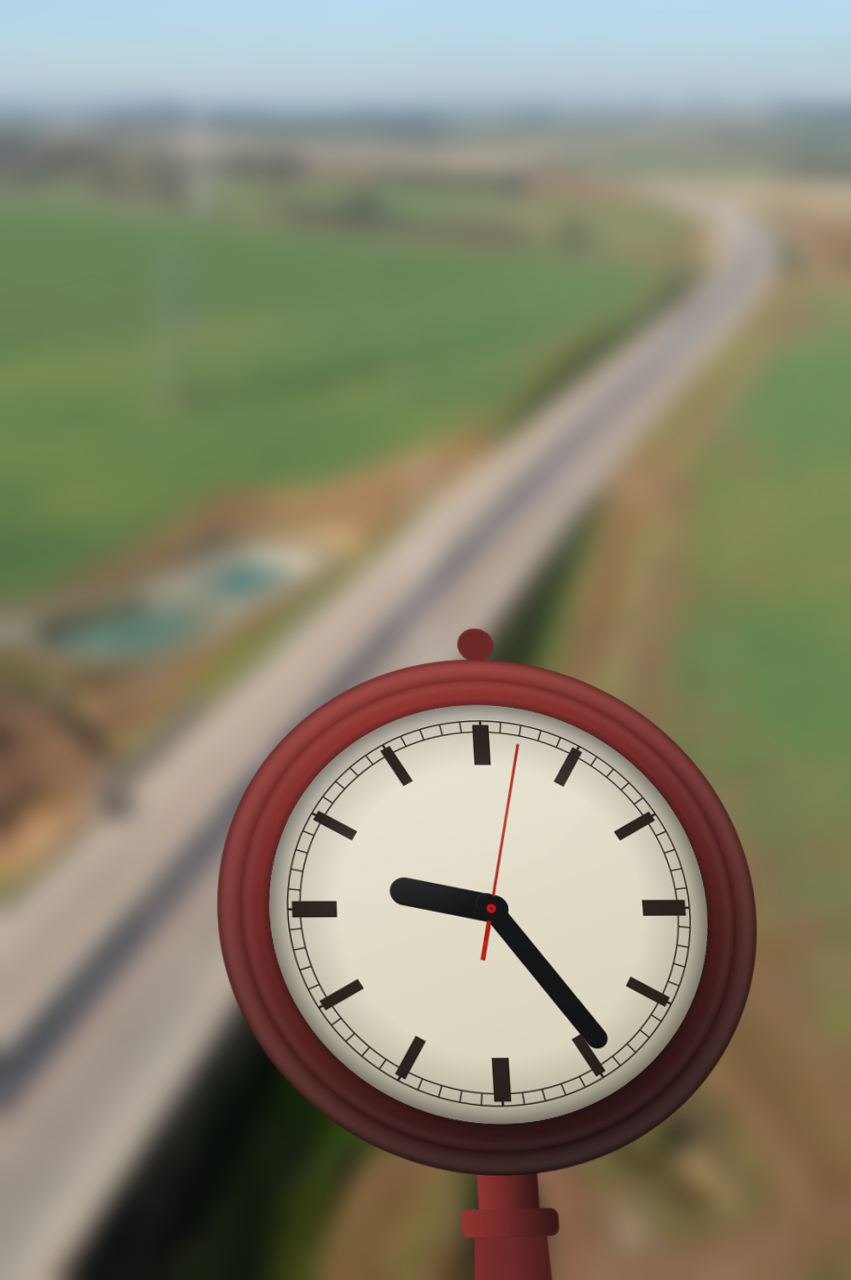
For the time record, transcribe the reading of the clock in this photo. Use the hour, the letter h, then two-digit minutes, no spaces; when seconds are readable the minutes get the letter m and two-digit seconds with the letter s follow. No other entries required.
9h24m02s
